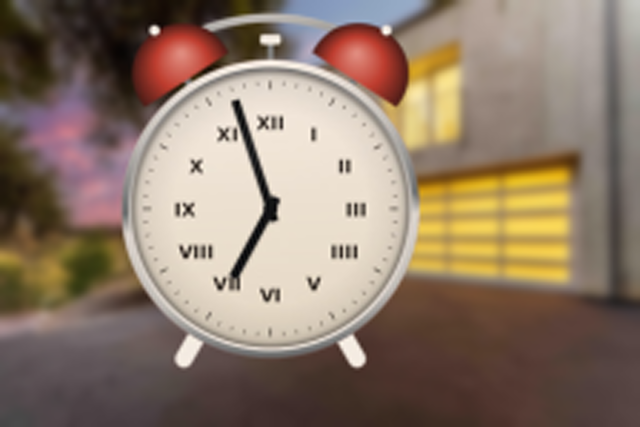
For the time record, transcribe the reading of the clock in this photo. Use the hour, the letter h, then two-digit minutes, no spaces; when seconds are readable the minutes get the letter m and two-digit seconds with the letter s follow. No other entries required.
6h57
